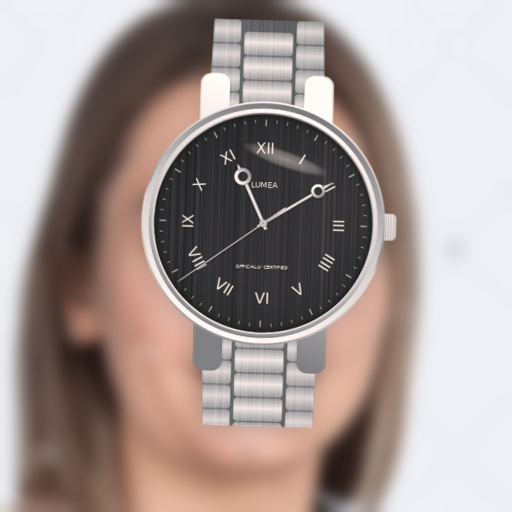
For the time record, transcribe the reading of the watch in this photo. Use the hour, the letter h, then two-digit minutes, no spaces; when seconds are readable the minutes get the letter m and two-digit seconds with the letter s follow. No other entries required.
11h09m39s
